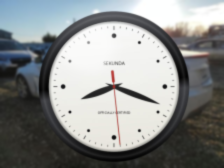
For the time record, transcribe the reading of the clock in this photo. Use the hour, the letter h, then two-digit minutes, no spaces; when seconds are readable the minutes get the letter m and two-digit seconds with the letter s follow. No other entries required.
8h18m29s
